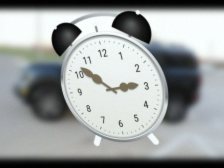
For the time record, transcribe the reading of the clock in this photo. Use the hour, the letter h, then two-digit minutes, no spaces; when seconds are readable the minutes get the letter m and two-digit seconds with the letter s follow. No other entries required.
2h52
